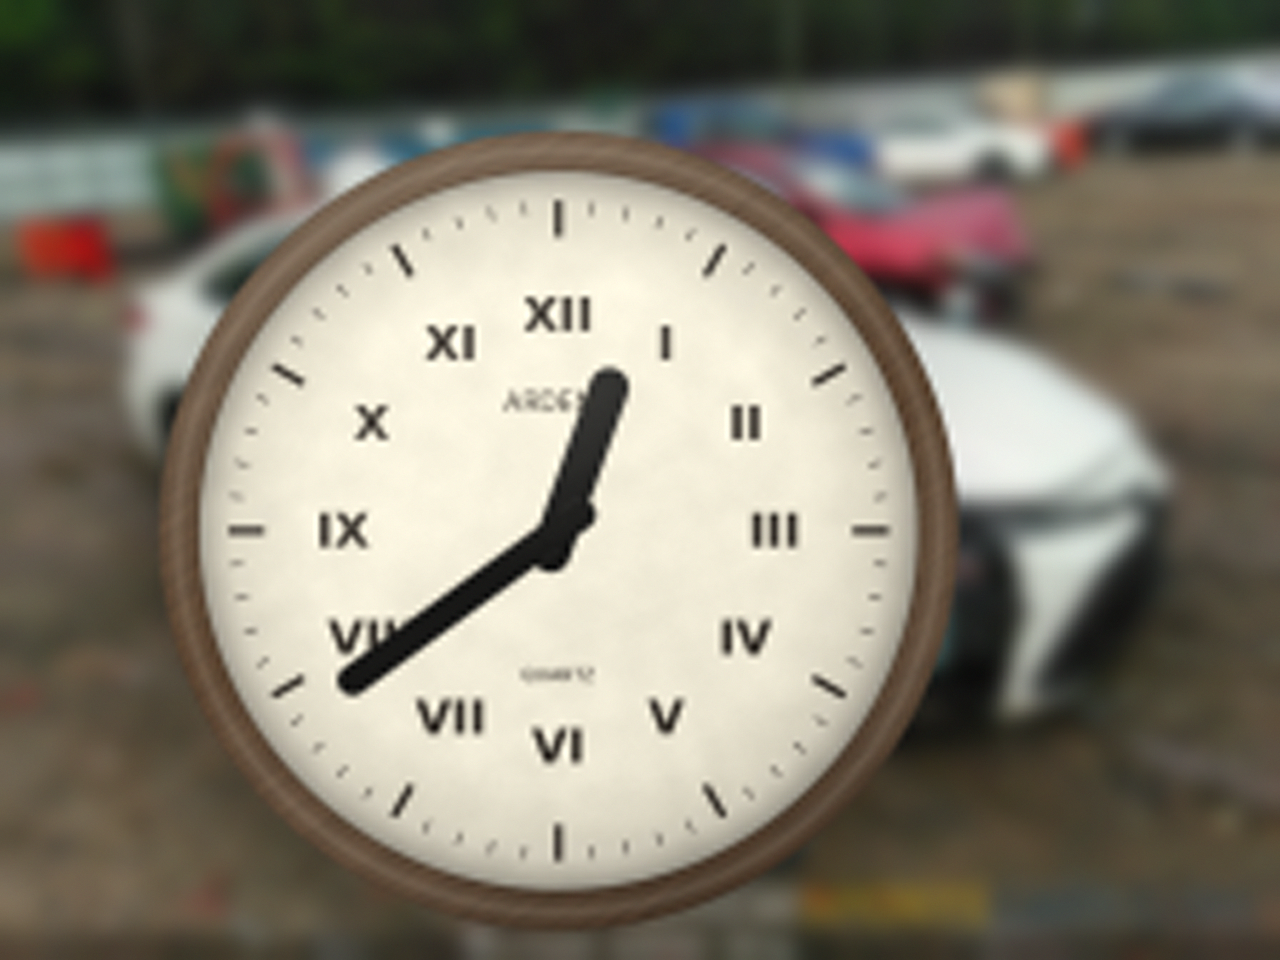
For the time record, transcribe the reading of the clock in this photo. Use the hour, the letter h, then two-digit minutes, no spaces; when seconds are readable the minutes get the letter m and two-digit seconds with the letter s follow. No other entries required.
12h39
